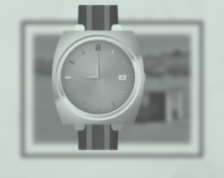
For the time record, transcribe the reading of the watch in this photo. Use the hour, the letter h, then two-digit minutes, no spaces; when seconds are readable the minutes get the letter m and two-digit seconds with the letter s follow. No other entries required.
9h00
